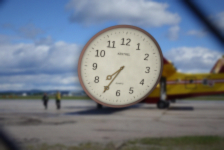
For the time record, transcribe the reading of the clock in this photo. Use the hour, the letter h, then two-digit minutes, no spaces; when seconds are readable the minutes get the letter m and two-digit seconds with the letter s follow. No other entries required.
7h35
